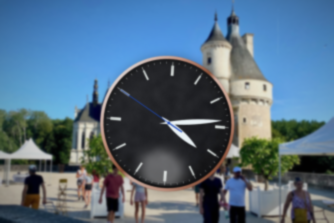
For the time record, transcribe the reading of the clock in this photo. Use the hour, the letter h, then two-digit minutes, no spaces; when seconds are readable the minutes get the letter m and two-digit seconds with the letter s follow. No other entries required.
4h13m50s
